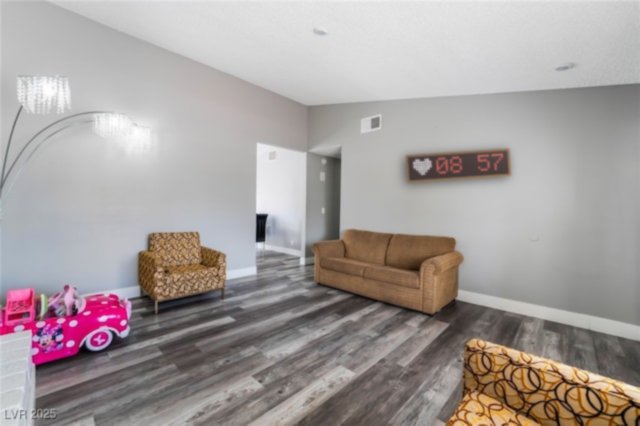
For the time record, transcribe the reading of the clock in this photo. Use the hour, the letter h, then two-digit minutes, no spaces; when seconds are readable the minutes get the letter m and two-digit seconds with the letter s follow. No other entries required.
8h57
